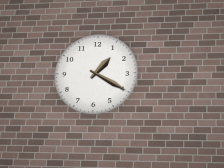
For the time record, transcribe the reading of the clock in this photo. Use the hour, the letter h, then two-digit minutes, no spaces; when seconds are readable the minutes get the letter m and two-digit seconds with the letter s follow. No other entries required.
1h20
